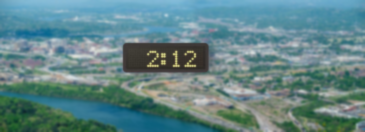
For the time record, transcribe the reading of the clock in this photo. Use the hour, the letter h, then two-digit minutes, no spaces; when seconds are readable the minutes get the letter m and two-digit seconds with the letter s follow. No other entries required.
2h12
